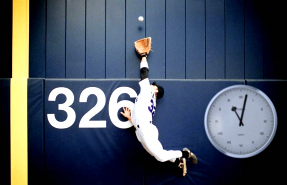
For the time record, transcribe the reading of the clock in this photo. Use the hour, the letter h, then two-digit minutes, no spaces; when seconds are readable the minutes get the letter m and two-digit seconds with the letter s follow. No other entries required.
11h02
